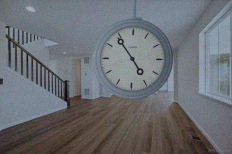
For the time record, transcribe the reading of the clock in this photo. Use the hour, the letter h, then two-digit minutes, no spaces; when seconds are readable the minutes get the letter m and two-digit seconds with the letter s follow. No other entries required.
4h54
